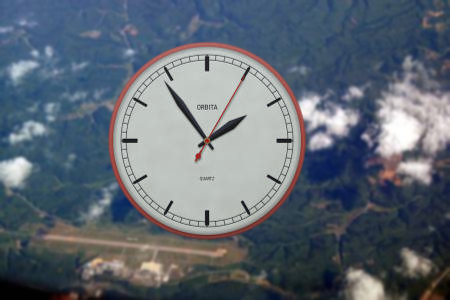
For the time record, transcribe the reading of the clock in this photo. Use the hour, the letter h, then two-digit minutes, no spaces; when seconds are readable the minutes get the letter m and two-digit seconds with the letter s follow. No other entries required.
1h54m05s
